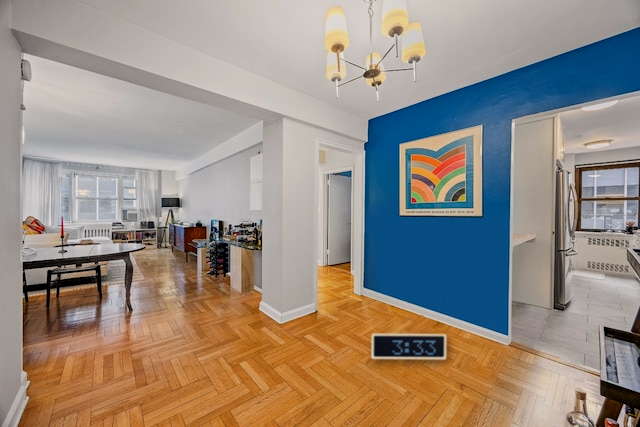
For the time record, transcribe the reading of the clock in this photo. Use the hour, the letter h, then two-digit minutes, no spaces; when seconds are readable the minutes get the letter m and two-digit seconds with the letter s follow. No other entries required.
3h33
